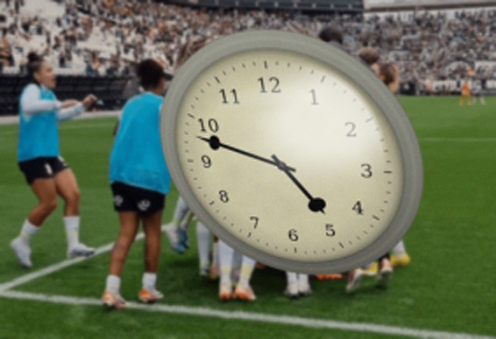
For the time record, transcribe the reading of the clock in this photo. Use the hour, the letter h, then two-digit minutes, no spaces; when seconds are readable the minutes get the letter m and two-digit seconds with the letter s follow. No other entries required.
4h48
